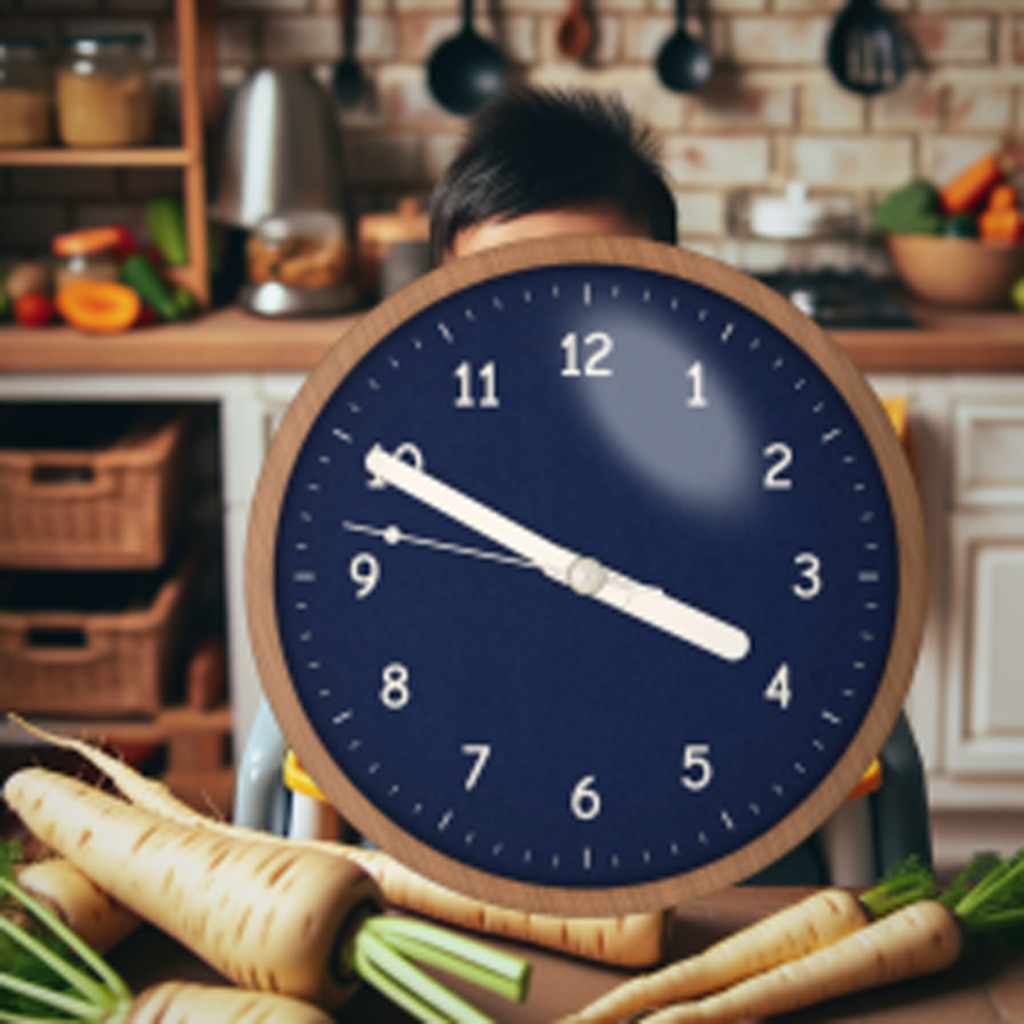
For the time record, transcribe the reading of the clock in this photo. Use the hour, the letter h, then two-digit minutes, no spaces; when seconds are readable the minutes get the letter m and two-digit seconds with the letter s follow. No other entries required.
3h49m47s
